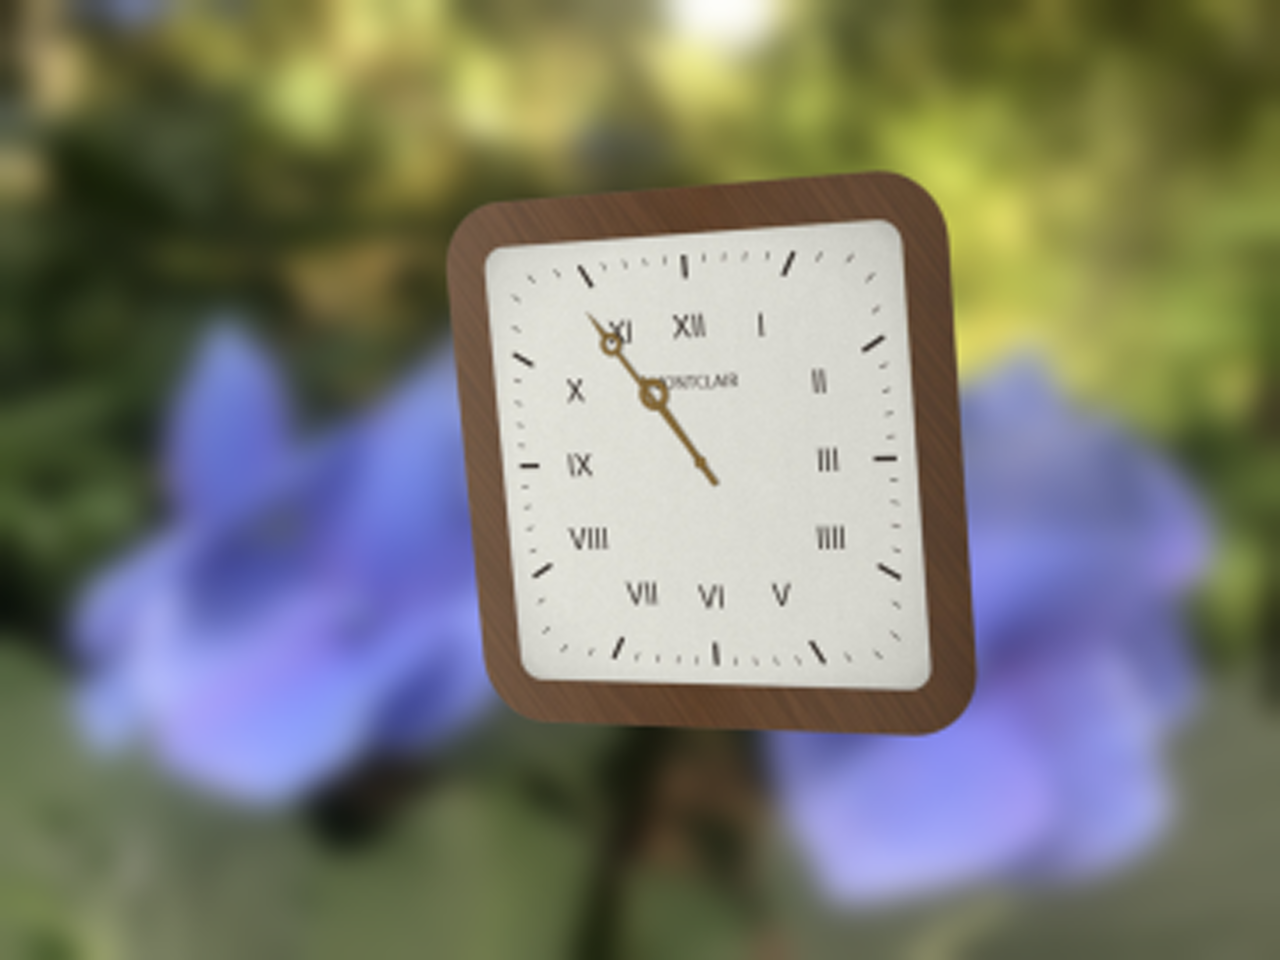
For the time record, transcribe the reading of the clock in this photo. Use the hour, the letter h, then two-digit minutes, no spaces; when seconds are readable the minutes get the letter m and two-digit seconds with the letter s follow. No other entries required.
10h54
